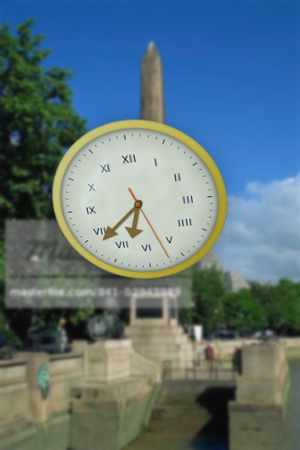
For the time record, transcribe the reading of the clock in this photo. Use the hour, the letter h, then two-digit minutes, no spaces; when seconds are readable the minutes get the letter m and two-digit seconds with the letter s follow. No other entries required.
6h38m27s
